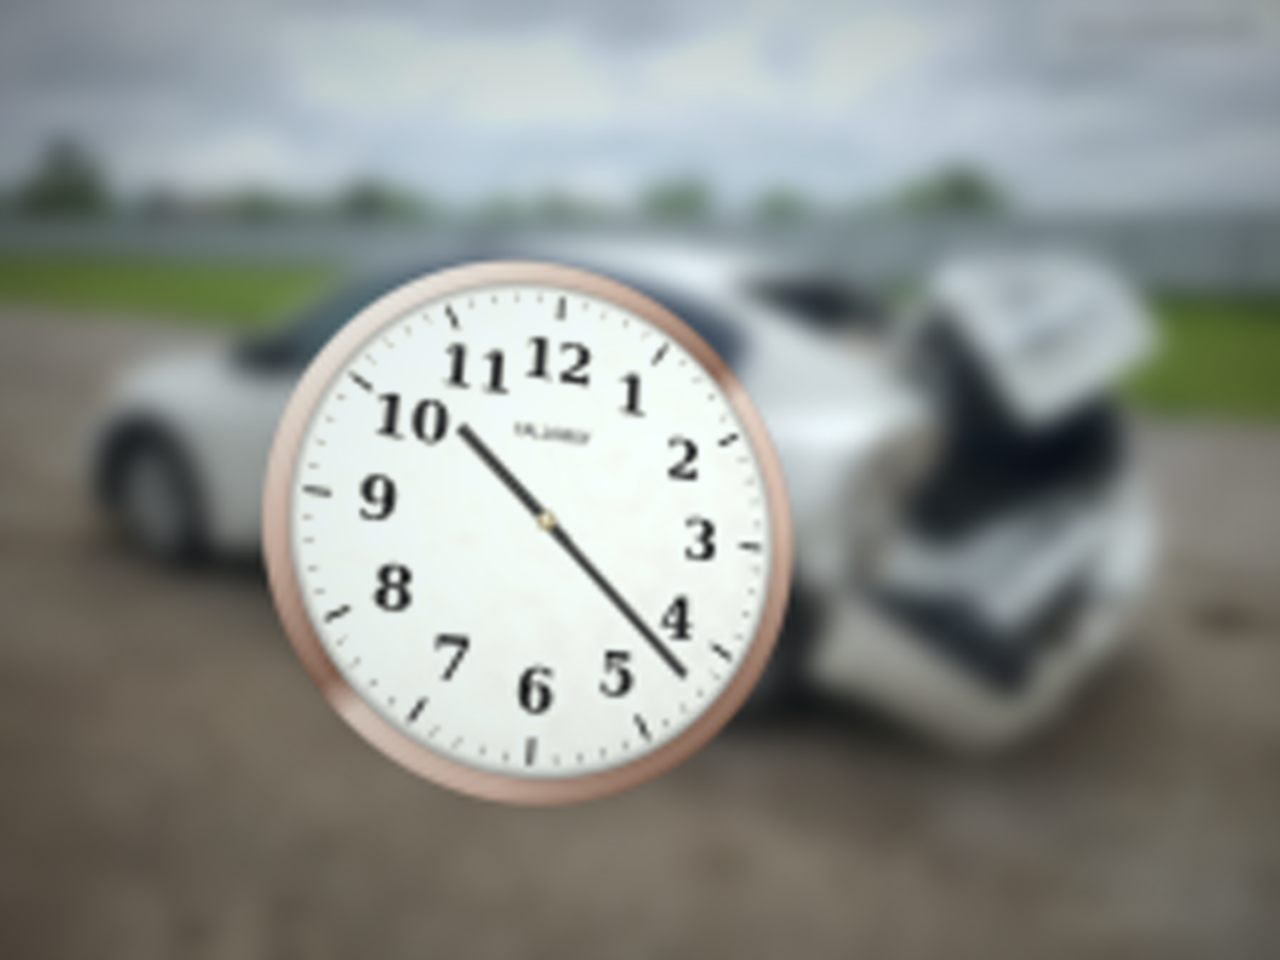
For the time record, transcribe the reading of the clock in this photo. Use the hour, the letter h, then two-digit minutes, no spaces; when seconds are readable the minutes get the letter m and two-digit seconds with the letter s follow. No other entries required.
10h22
